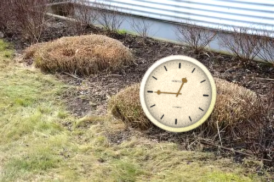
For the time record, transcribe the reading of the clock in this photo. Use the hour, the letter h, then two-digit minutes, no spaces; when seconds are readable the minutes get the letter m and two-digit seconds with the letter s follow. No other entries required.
12h45
